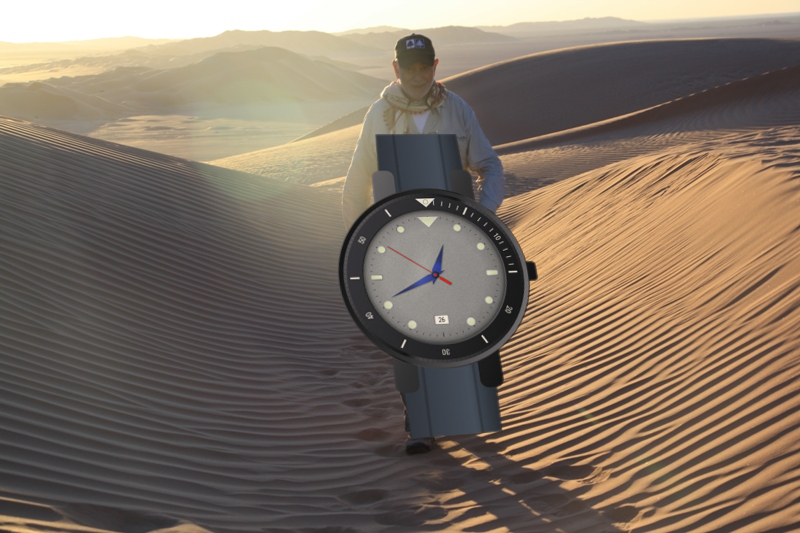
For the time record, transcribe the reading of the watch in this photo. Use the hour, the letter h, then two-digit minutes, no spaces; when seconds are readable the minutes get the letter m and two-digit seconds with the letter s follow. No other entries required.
12h40m51s
